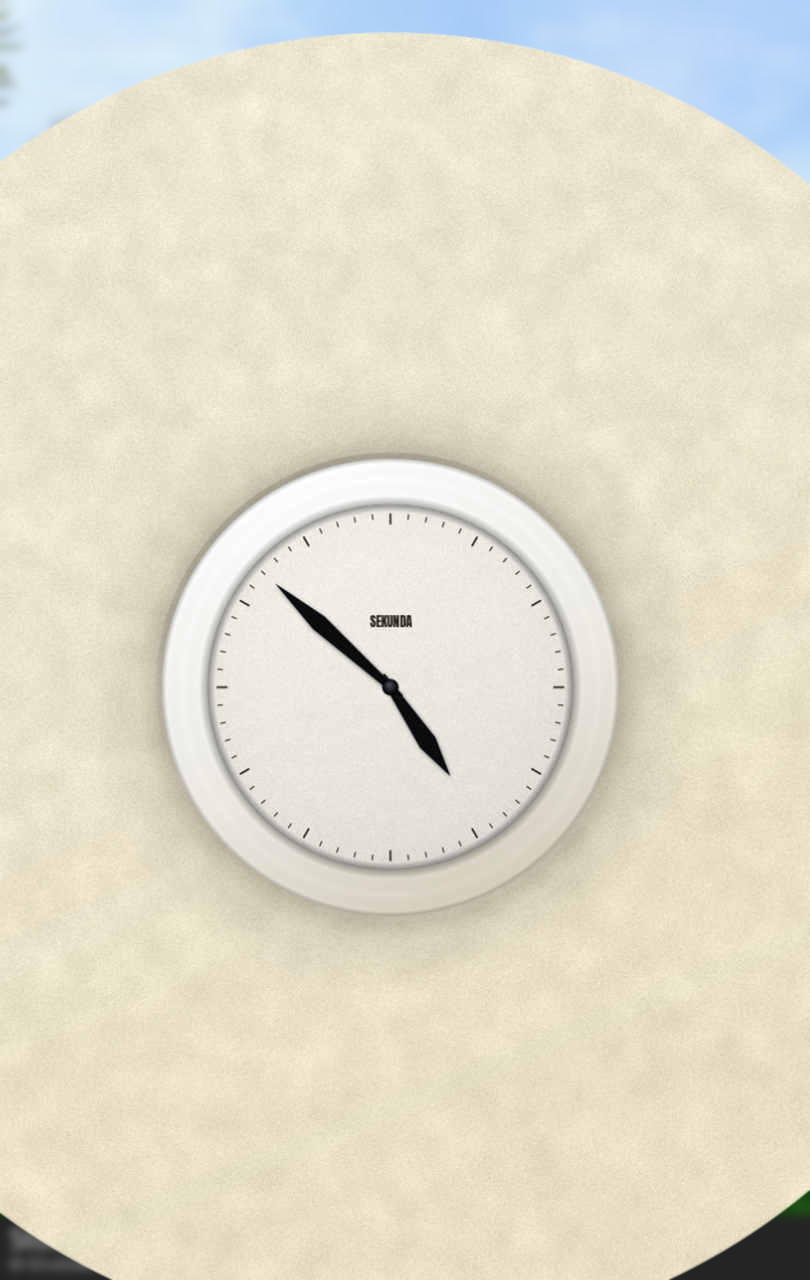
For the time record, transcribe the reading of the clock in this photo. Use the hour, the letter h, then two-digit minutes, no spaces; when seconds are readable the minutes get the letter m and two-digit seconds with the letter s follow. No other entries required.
4h52
